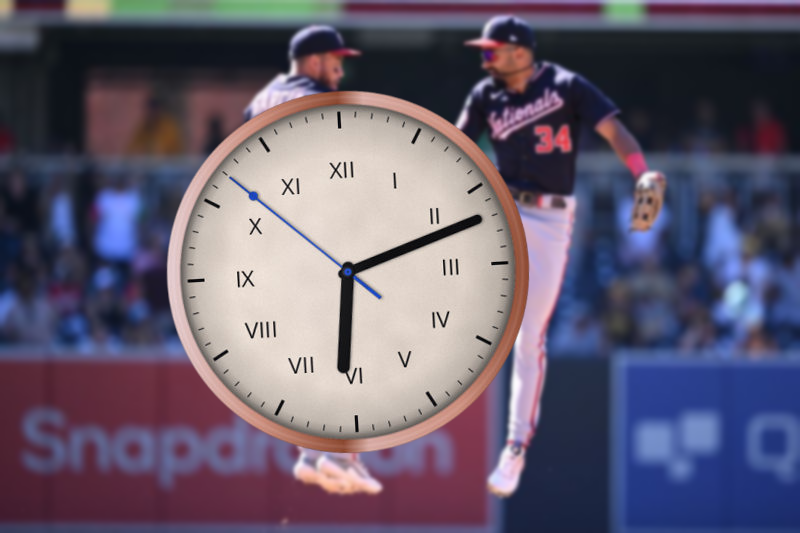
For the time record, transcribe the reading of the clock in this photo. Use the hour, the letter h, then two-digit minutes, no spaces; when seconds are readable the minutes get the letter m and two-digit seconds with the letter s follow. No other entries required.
6h11m52s
